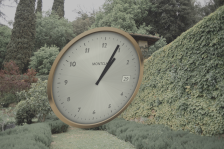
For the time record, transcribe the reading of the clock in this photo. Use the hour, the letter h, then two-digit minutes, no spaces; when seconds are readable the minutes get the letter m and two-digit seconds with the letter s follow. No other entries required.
1h04
